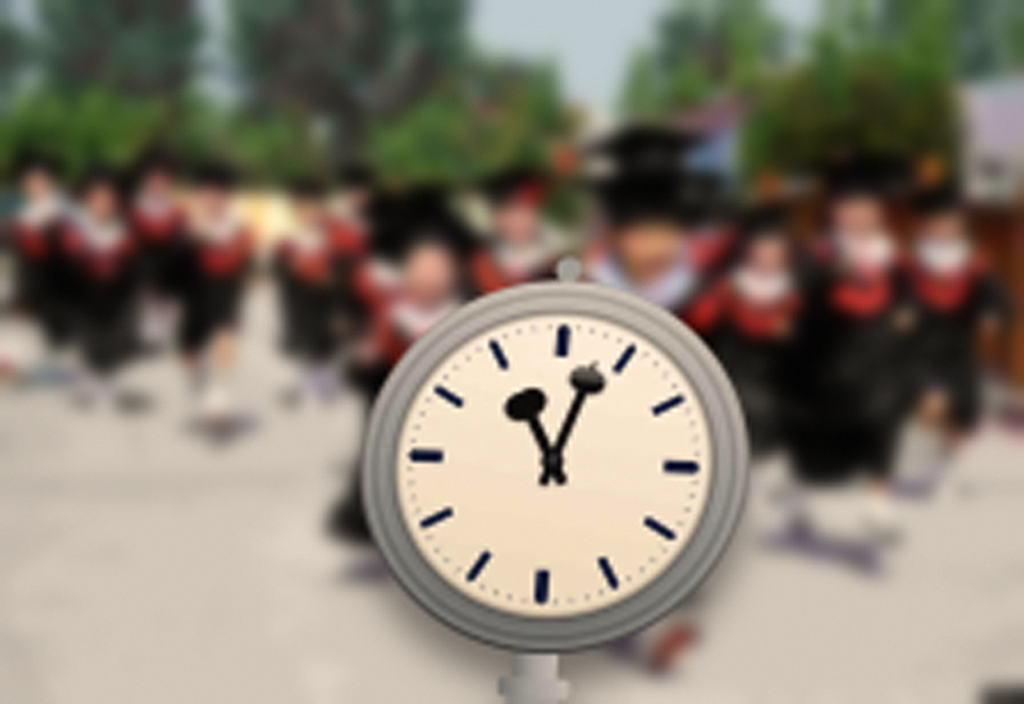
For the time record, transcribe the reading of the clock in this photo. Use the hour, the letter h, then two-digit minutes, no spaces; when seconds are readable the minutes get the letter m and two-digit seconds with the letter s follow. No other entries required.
11h03
